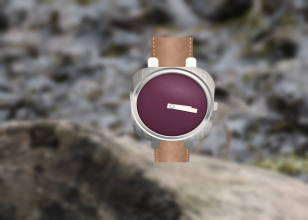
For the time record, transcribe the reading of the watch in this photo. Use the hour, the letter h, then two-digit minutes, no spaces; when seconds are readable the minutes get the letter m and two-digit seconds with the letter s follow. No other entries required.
3h17
